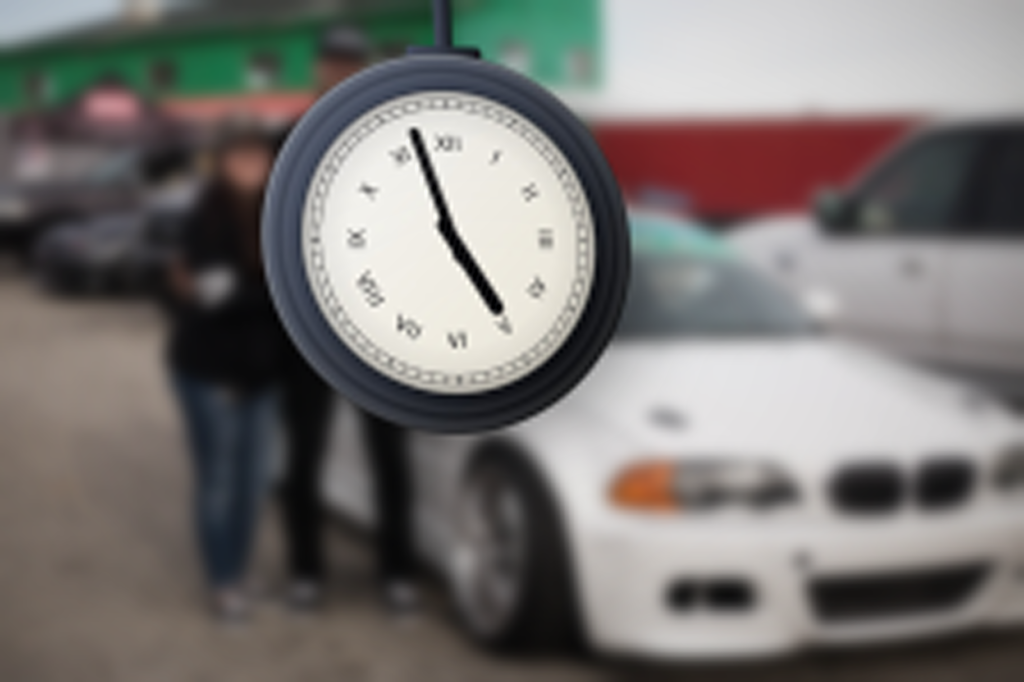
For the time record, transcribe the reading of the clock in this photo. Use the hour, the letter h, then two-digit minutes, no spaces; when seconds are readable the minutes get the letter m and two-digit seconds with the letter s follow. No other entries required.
4h57
